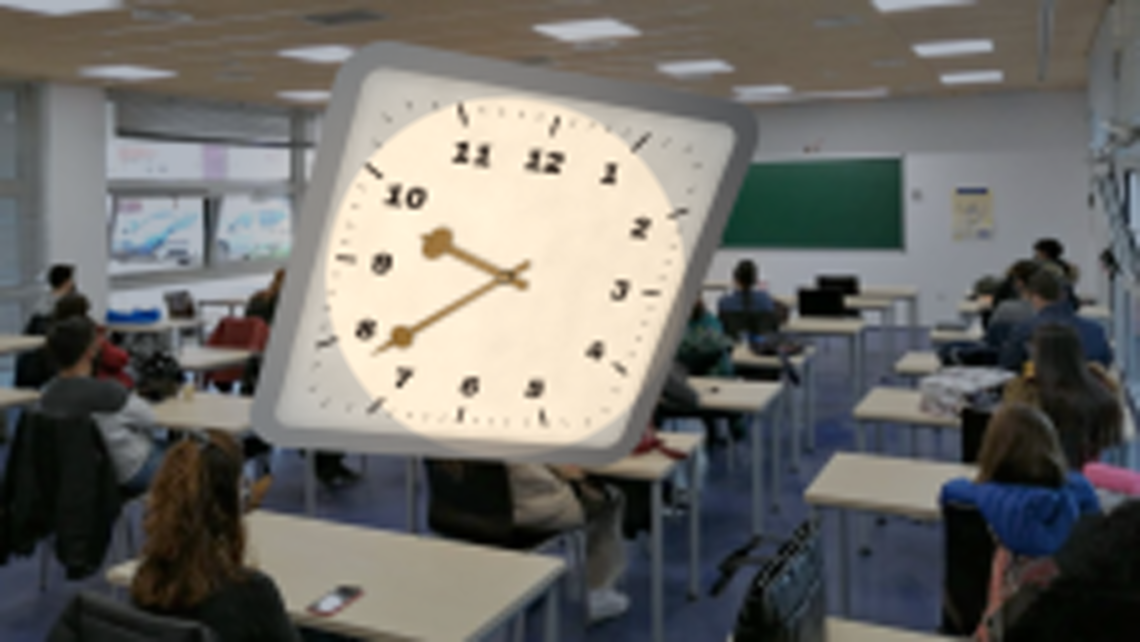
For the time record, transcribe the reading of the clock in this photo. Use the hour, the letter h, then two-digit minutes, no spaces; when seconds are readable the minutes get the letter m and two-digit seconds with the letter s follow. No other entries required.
9h38
